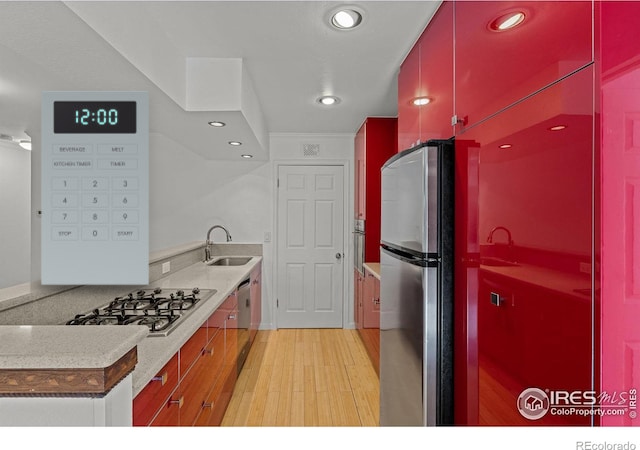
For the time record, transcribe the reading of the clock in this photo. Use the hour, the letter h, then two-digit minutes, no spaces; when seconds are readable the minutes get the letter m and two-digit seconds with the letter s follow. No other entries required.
12h00
